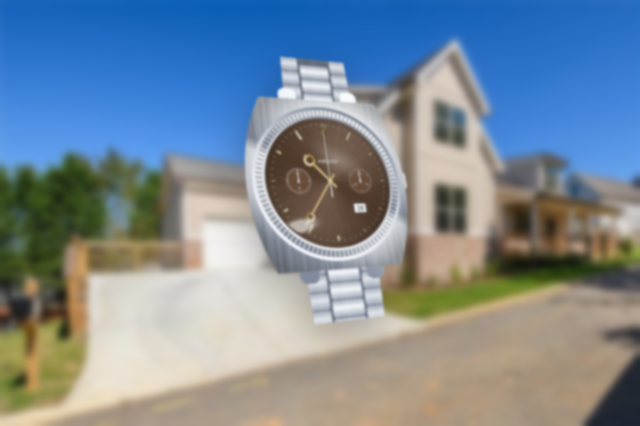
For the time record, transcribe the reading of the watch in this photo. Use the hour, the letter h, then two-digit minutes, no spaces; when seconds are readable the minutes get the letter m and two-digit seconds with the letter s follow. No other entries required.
10h36
